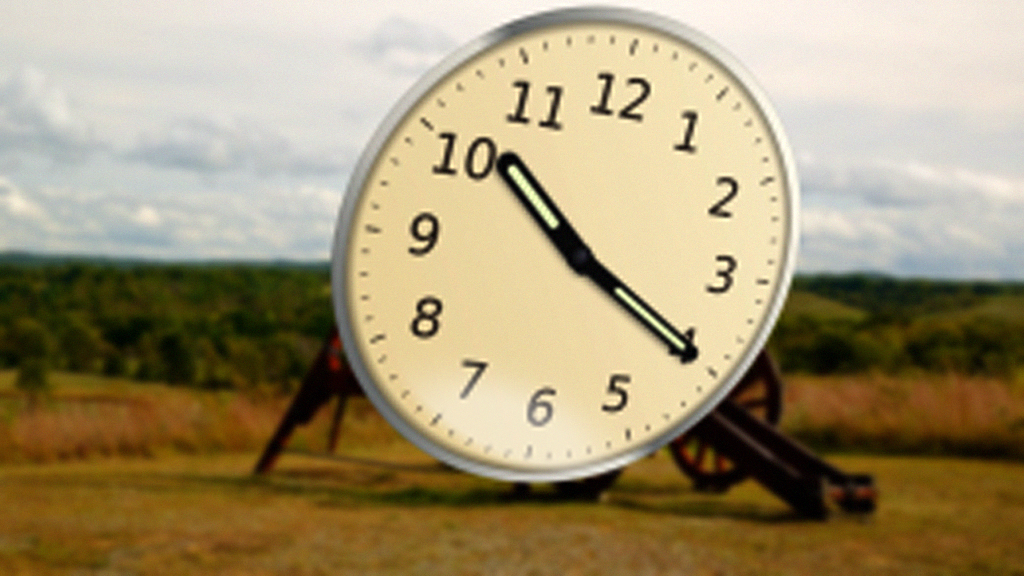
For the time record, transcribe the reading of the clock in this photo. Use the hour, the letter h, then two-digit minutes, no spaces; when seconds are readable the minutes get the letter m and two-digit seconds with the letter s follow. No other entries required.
10h20
